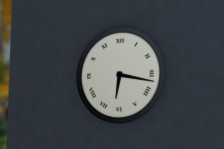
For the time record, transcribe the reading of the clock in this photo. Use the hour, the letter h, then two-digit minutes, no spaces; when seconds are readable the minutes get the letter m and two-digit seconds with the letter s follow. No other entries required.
6h17
